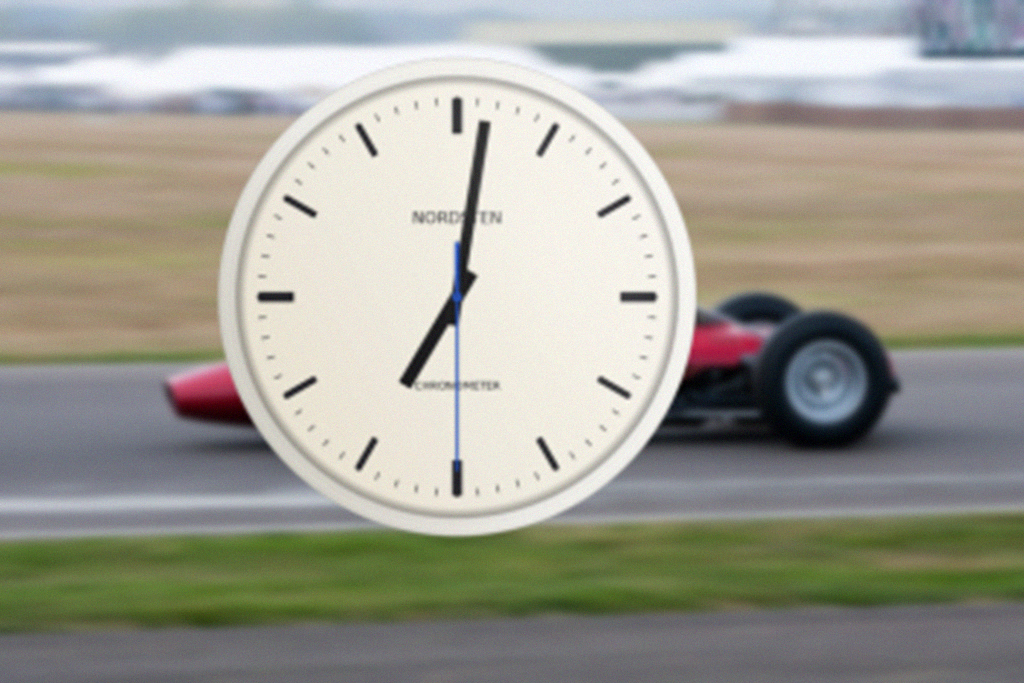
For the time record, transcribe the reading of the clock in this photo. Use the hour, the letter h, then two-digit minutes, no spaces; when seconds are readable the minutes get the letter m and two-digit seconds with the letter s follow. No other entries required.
7h01m30s
